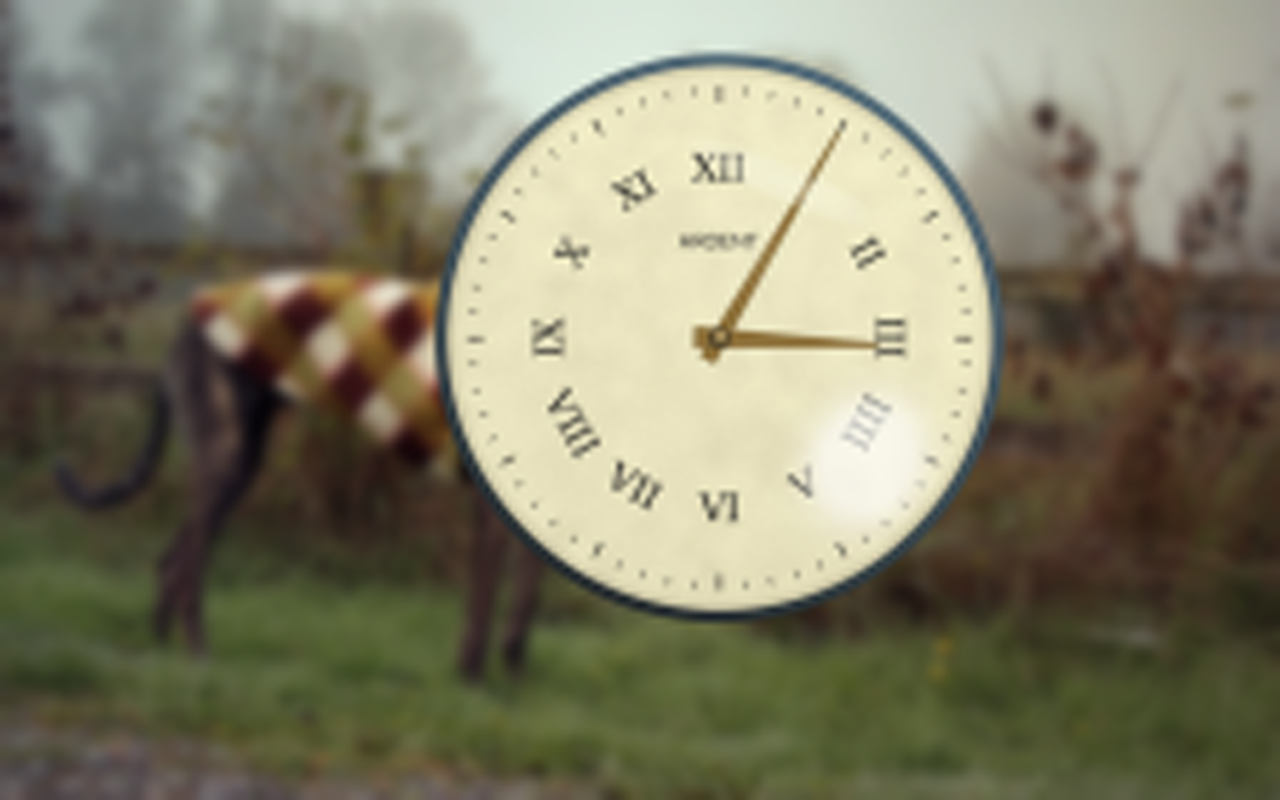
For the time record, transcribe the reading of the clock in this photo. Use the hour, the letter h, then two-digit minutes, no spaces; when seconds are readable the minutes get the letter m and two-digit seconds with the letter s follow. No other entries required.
3h05
